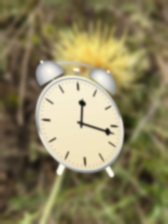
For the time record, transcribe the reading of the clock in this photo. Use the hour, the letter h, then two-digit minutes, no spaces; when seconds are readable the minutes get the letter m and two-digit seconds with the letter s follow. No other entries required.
12h17
